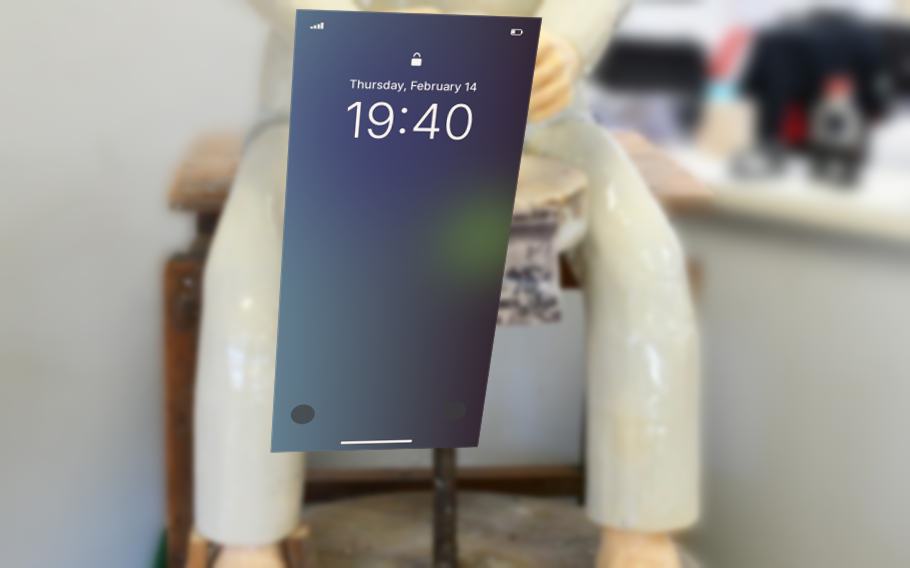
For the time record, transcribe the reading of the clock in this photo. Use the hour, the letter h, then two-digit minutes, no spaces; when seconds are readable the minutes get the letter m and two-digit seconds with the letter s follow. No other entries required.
19h40
